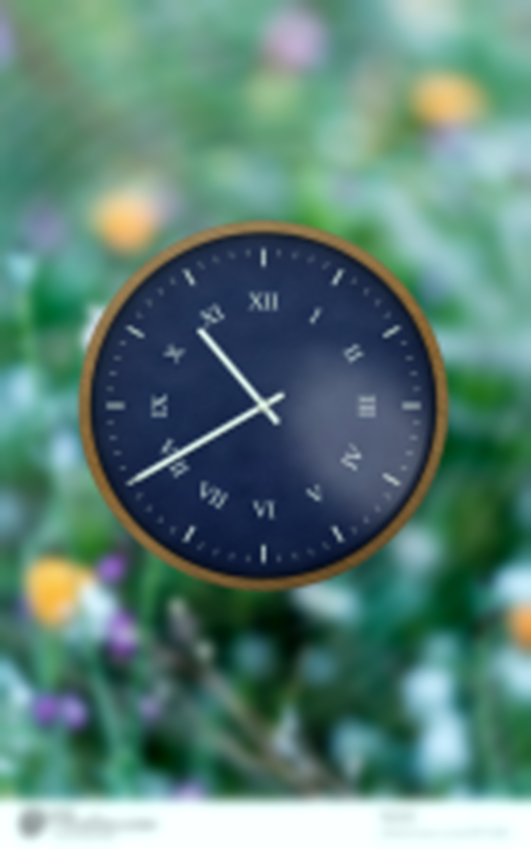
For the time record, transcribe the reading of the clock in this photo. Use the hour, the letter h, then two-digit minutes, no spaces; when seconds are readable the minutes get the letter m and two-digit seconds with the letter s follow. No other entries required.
10h40
